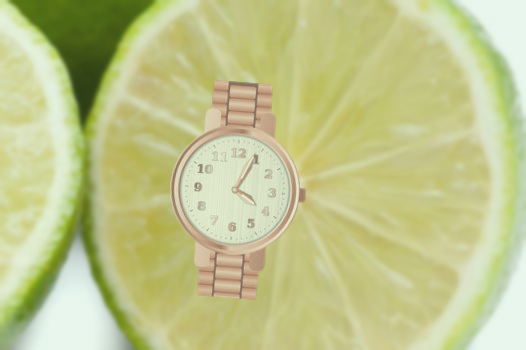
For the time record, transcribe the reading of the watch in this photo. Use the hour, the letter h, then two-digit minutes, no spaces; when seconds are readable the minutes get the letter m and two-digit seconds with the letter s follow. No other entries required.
4h04
